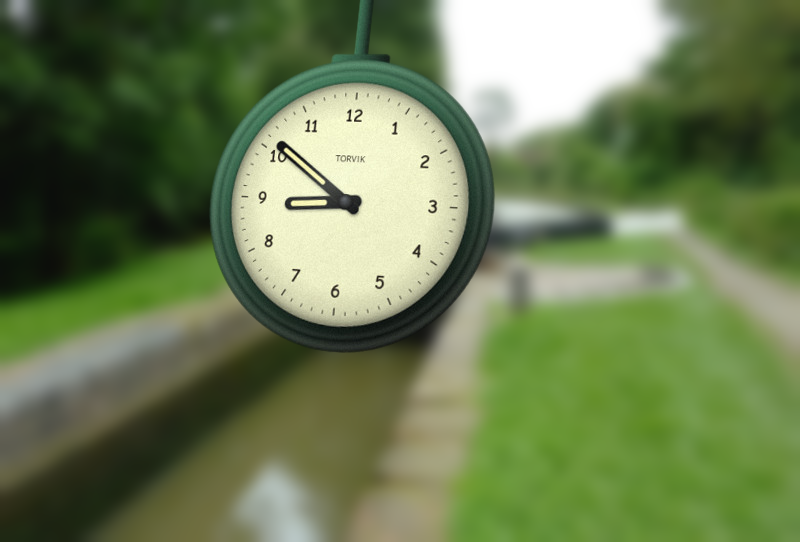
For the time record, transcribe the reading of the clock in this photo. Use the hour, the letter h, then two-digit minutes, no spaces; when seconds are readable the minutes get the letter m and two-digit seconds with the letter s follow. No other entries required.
8h51
